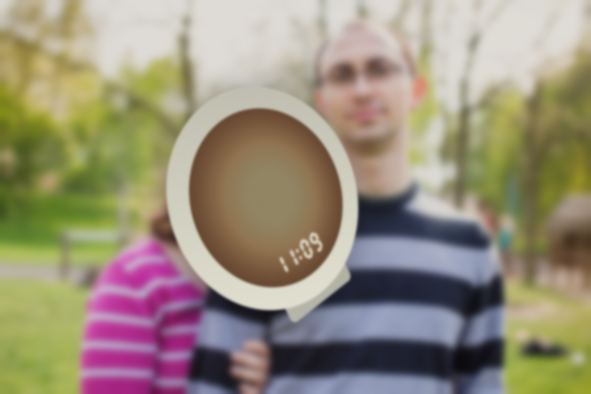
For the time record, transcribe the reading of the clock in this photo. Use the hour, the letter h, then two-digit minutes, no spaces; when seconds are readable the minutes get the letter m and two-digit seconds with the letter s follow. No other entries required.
11h09
